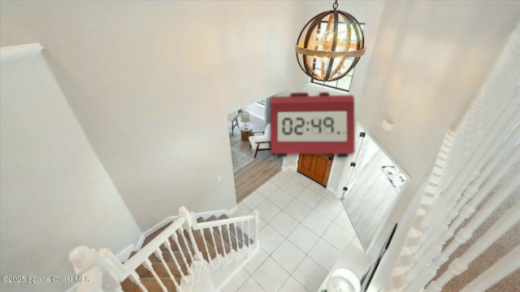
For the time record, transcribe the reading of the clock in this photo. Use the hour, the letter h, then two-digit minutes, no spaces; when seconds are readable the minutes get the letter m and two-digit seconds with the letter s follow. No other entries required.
2h49
